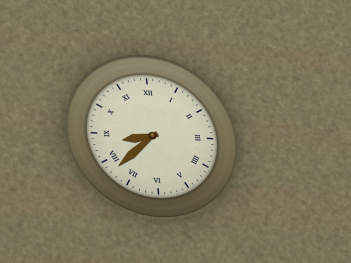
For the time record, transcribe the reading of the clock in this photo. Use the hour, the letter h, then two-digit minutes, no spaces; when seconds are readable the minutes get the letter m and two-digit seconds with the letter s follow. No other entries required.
8h38
